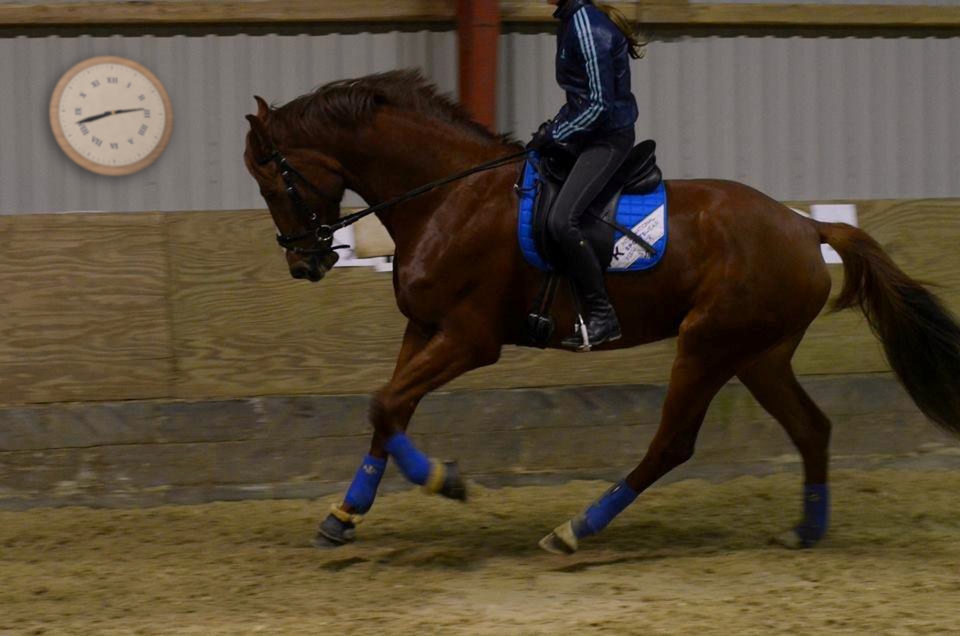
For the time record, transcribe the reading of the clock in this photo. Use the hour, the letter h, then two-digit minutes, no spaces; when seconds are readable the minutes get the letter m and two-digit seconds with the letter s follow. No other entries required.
2h42
